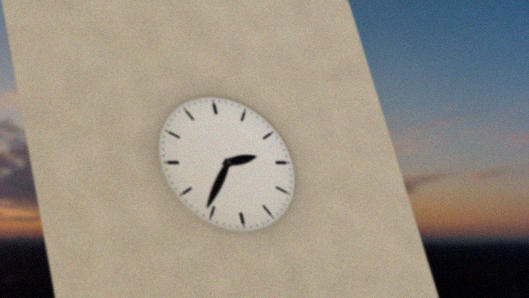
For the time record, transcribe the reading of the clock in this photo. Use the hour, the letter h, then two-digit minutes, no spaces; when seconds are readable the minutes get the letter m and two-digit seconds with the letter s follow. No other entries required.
2h36
